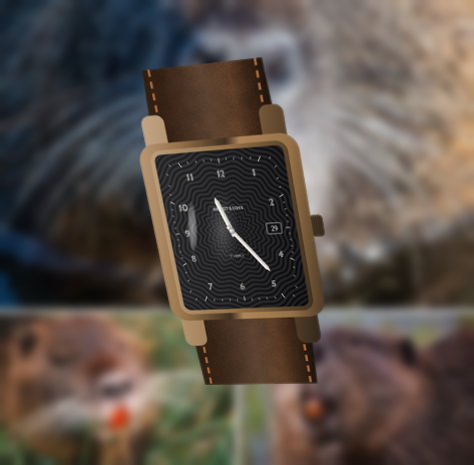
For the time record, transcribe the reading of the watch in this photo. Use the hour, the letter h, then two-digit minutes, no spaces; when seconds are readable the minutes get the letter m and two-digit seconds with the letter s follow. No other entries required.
11h24
